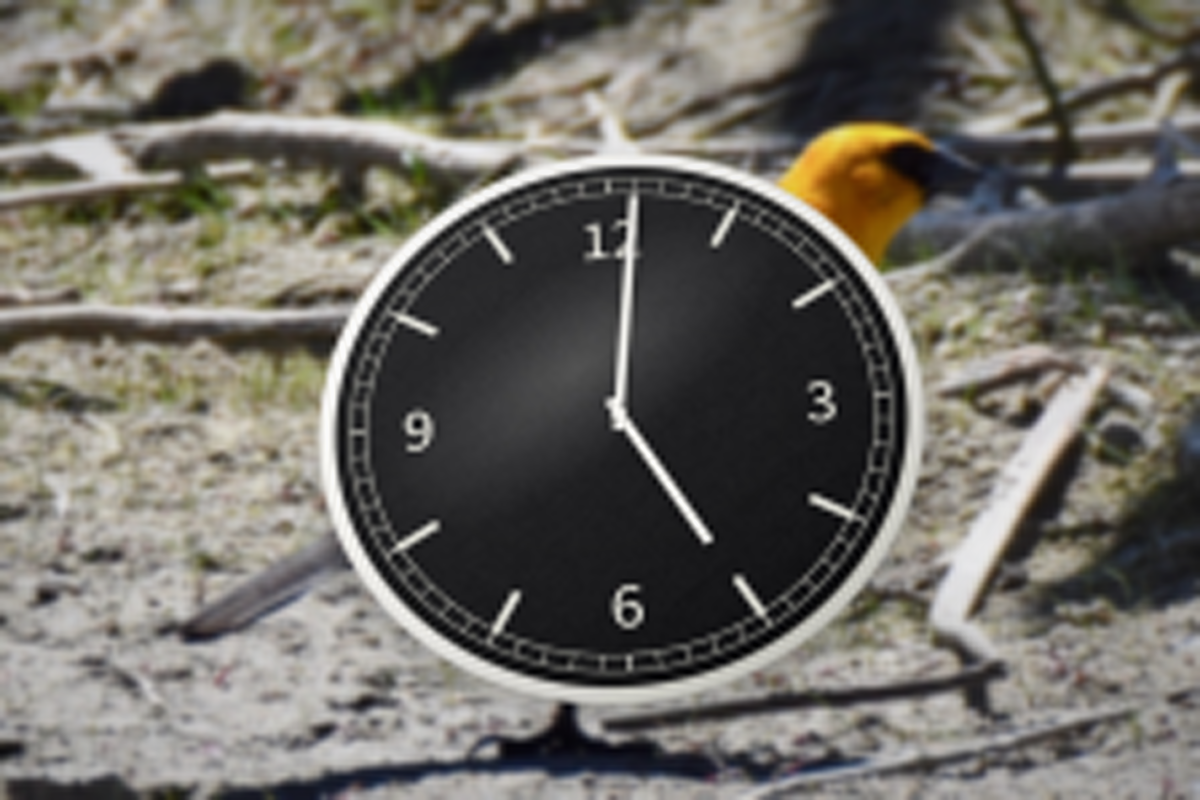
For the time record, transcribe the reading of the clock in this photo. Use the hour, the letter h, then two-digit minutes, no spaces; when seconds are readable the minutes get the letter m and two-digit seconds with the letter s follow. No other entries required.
5h01
